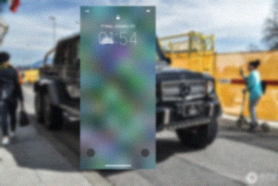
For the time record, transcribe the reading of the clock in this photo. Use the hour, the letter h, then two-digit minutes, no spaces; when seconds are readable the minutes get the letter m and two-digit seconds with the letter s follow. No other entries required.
1h54
